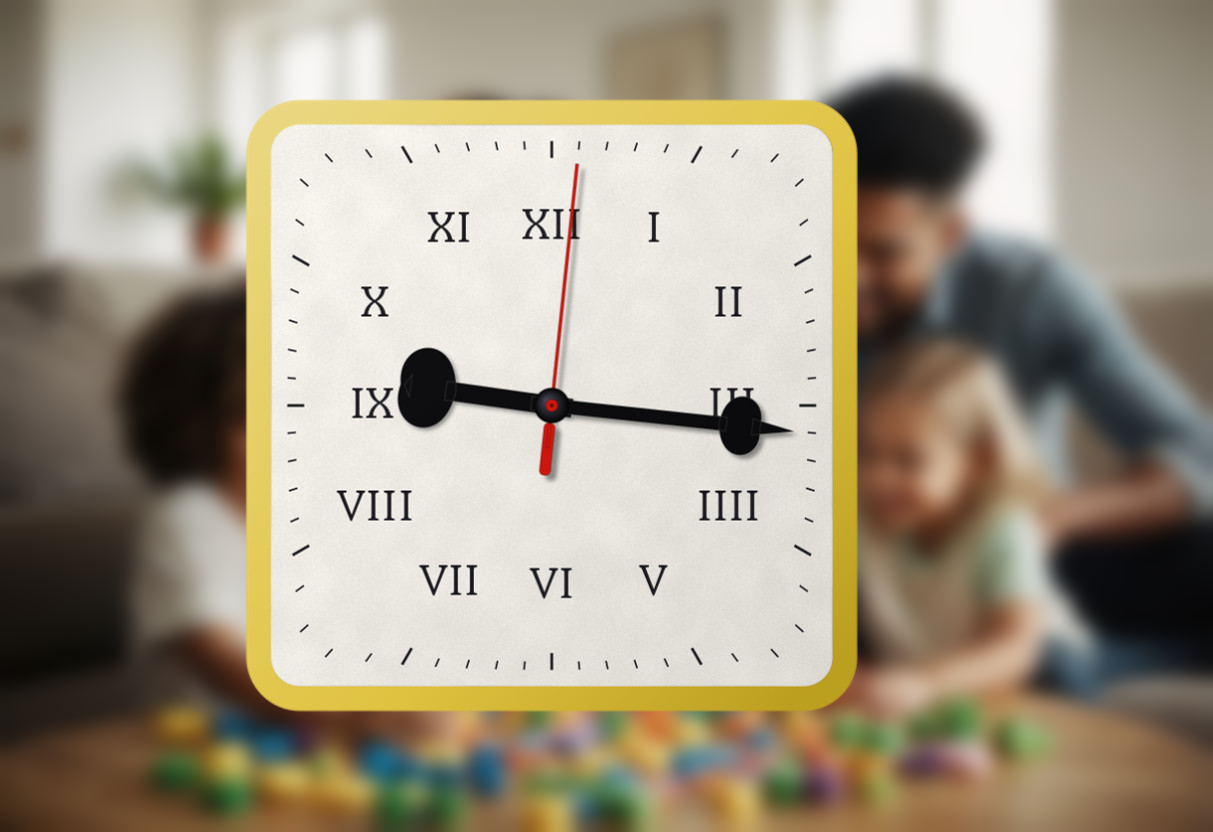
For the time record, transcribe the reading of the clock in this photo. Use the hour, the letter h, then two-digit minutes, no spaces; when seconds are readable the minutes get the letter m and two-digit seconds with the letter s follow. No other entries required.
9h16m01s
